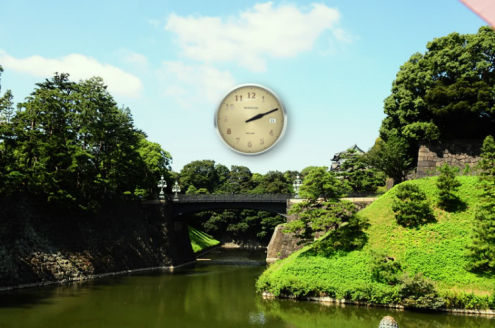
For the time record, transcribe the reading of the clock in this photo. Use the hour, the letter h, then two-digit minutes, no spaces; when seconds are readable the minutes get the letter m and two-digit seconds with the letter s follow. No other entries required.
2h11
